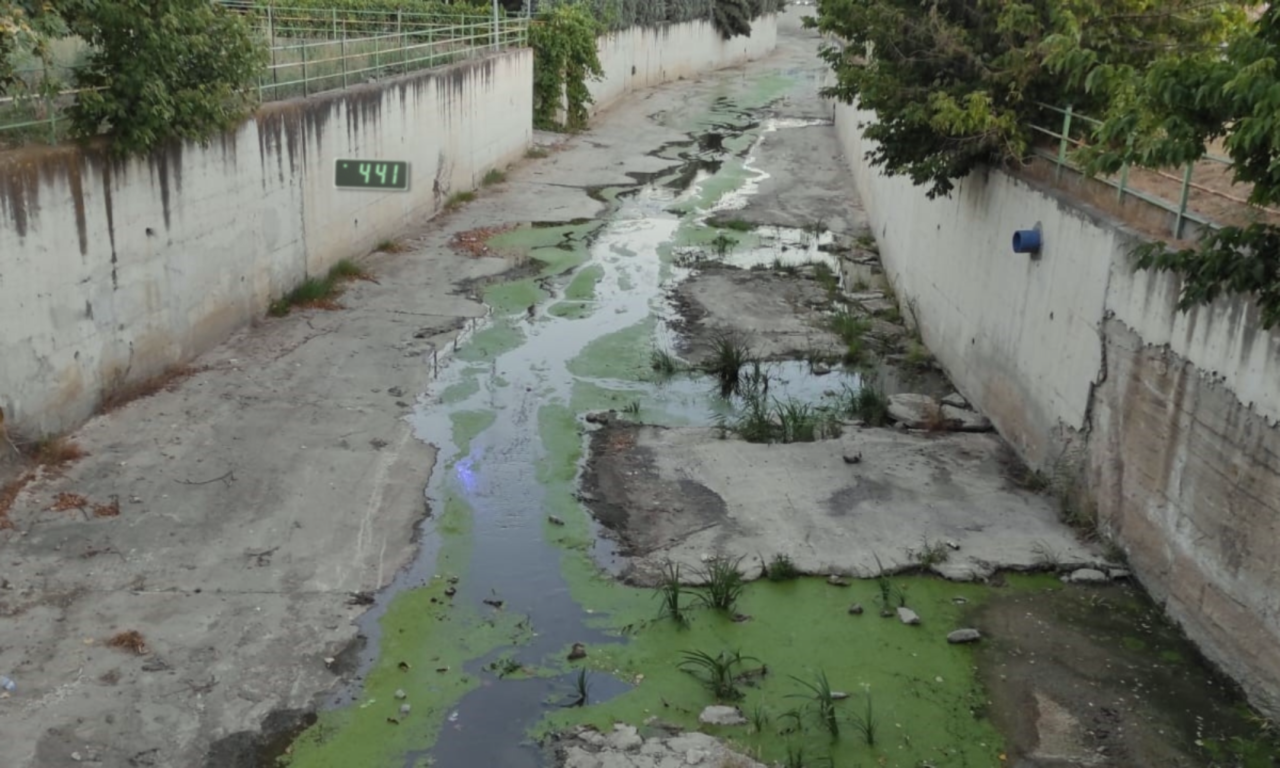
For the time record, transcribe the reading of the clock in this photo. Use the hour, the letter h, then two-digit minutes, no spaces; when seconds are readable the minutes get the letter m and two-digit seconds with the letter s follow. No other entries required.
4h41
